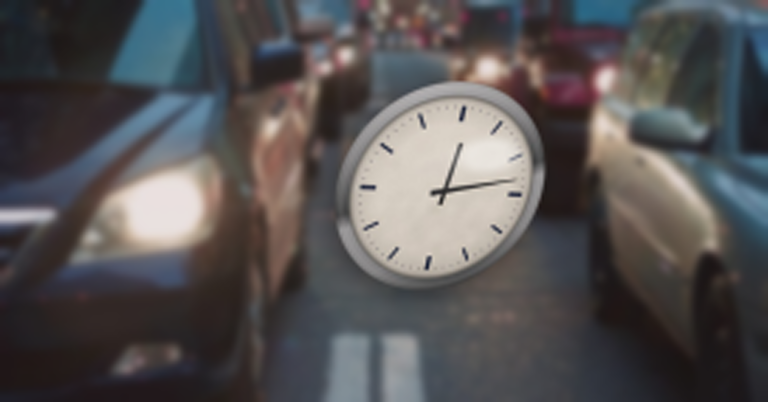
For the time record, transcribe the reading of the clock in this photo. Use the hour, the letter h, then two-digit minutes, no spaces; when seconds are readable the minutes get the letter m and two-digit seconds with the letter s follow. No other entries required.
12h13
